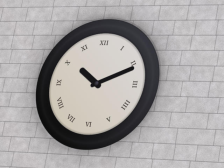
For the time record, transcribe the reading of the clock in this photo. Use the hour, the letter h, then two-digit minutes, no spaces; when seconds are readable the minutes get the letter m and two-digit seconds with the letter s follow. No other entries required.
10h11
